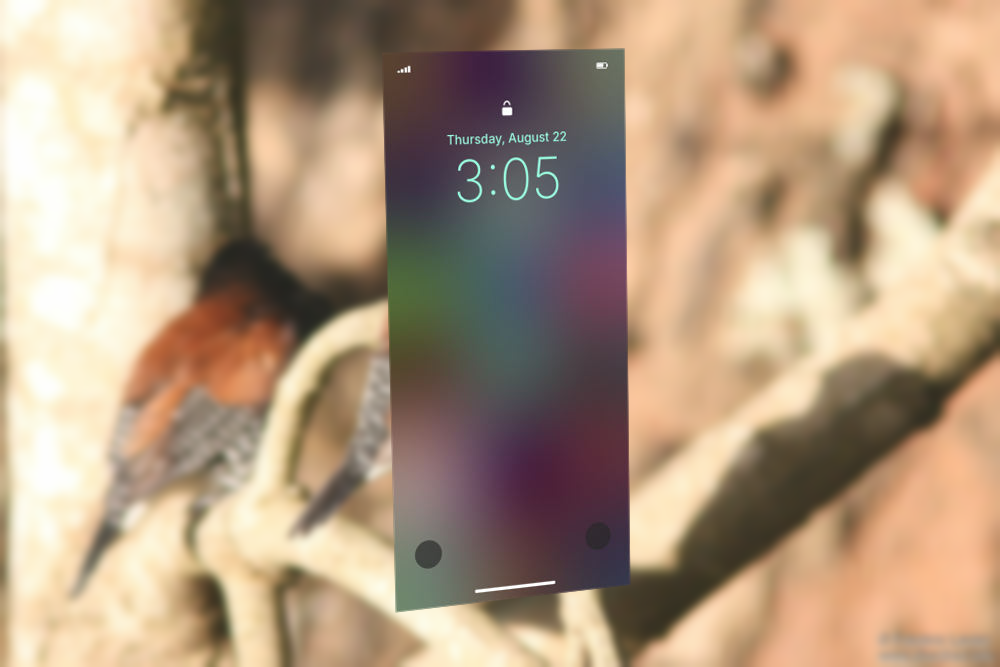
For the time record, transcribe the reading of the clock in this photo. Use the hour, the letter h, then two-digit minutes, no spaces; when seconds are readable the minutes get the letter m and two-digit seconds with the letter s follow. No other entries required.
3h05
